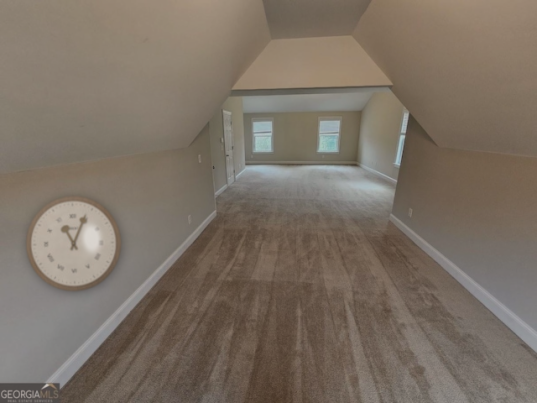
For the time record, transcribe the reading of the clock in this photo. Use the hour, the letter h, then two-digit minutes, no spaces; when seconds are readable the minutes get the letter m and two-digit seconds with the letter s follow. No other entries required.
11h04
